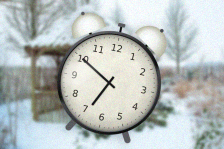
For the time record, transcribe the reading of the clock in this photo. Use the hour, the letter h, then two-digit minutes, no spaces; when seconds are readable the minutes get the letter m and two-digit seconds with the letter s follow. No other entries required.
6h50
